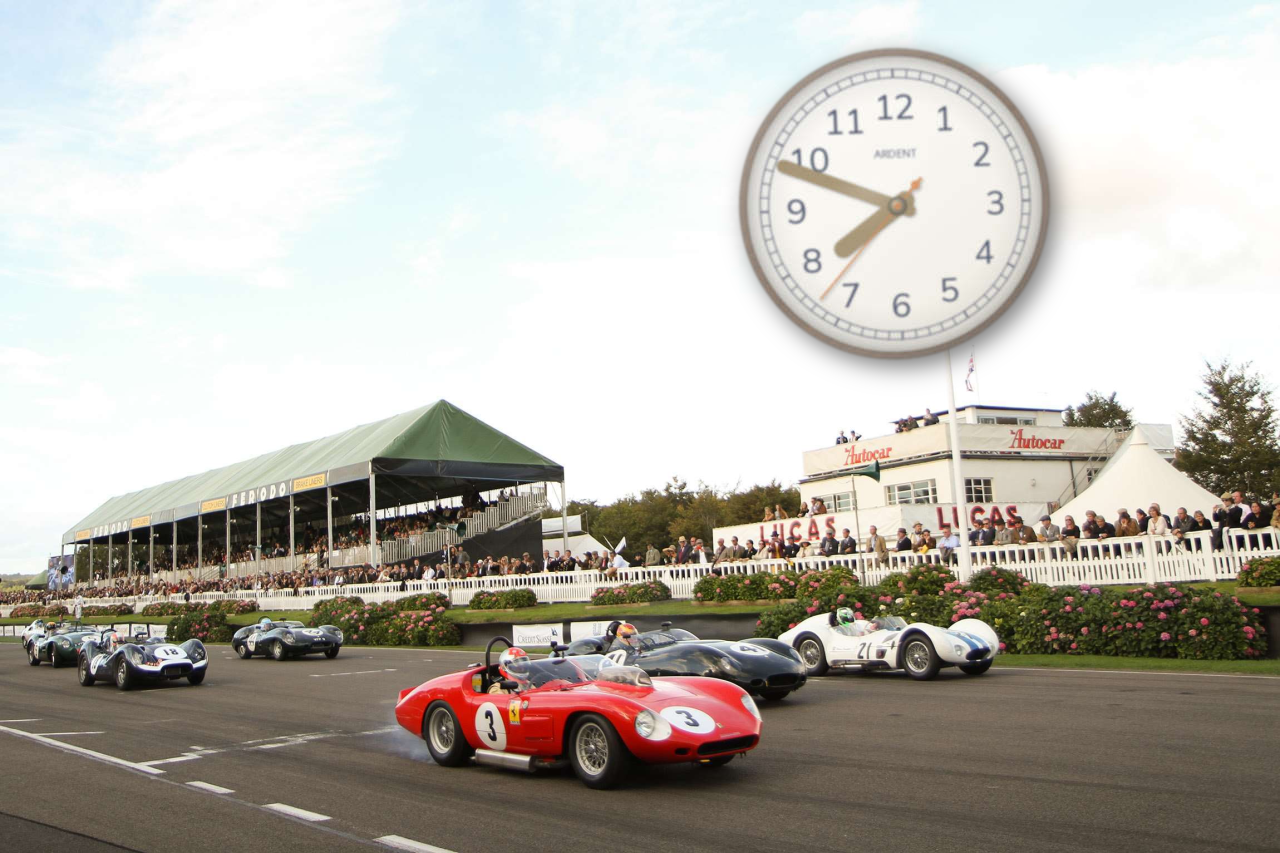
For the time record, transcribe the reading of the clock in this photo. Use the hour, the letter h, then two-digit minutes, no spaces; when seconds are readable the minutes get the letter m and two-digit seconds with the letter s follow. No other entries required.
7h48m37s
